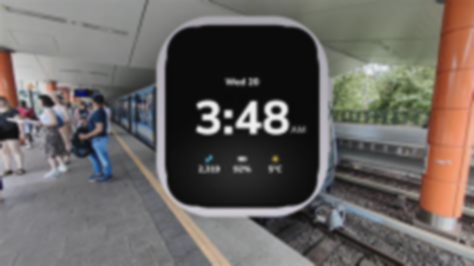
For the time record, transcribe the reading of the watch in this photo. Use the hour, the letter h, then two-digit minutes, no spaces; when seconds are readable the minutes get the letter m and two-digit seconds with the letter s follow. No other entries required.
3h48
